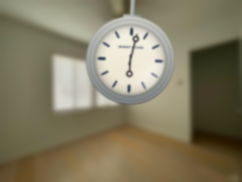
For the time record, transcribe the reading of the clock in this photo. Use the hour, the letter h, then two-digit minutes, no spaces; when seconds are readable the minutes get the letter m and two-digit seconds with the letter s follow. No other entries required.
6h02
